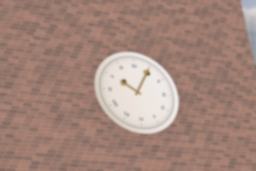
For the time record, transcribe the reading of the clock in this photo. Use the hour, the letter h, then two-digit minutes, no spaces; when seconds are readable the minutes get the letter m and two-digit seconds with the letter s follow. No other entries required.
10h05
